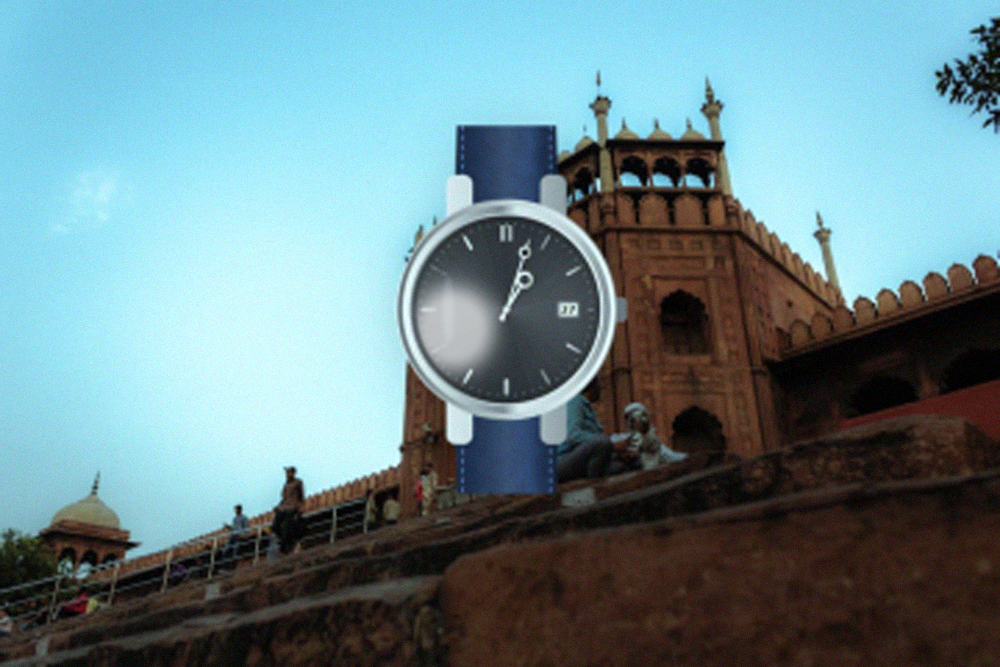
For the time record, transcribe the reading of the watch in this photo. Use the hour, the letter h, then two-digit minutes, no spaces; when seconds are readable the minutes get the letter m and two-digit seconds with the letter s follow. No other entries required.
1h03
